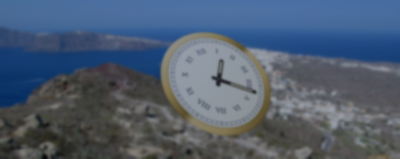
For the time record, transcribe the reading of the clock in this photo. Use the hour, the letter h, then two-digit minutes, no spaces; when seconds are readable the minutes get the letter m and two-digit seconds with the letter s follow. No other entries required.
1h22
